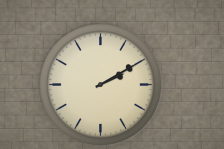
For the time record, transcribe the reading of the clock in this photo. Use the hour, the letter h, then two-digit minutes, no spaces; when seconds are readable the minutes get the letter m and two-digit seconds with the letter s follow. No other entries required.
2h10
